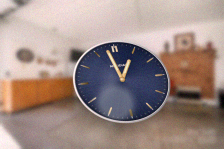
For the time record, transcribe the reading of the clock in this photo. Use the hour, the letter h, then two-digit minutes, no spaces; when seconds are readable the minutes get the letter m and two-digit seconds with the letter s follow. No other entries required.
12h58
